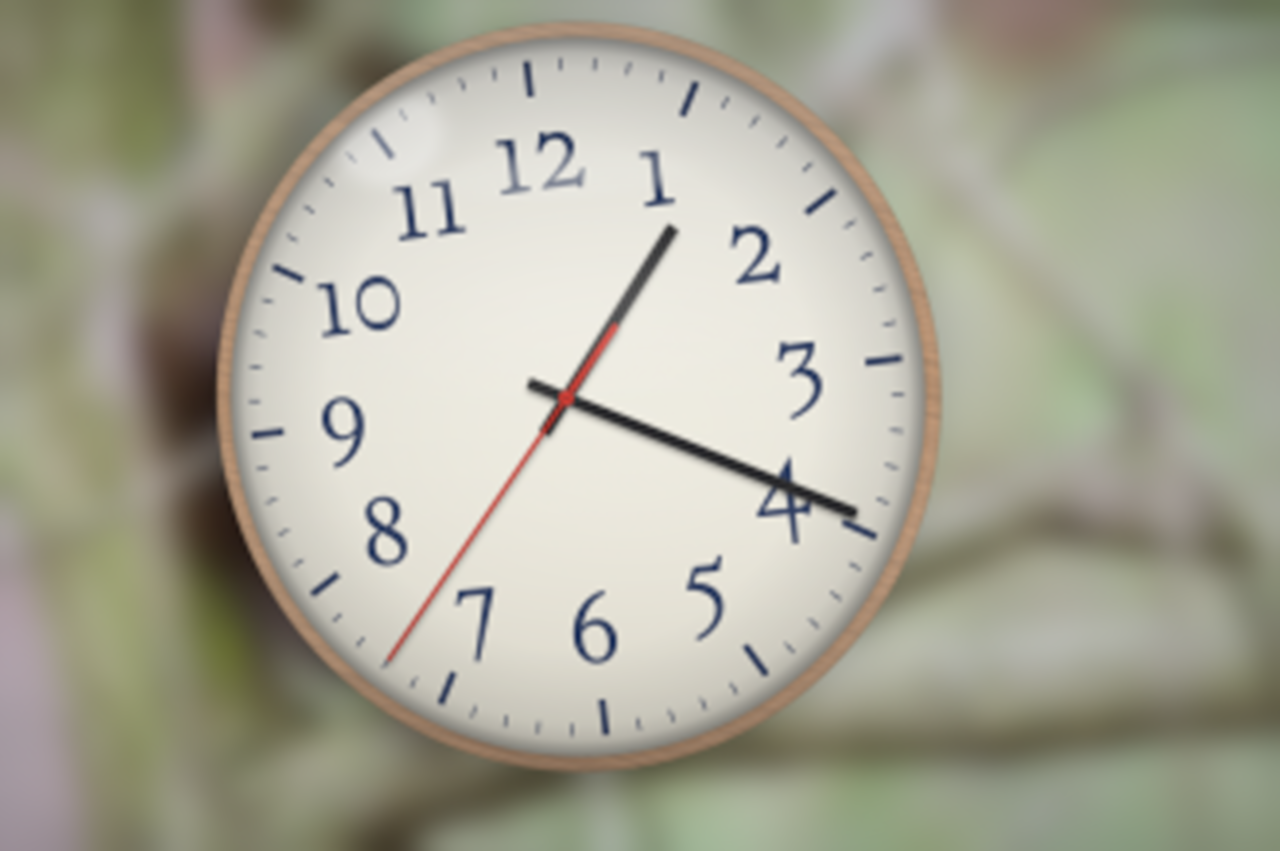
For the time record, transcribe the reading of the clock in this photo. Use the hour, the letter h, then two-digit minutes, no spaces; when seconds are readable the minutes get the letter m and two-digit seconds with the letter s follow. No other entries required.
1h19m37s
